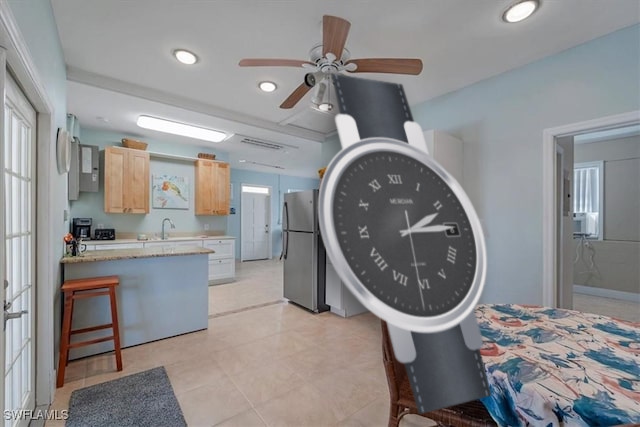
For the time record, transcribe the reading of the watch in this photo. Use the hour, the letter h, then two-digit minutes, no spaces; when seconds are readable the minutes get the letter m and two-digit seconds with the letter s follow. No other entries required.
2h14m31s
